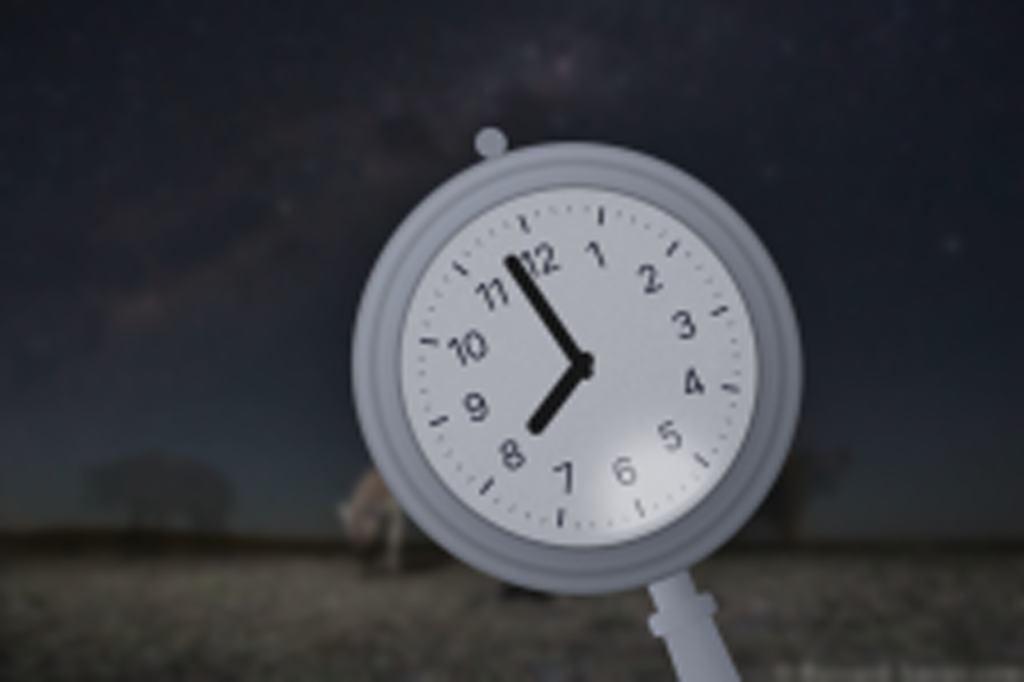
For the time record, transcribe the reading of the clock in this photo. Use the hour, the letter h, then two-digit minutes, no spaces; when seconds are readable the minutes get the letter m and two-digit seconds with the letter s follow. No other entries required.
7h58
